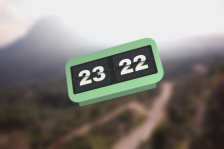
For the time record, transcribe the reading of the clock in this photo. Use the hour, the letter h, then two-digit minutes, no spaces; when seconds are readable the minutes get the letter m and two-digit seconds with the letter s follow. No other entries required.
23h22
